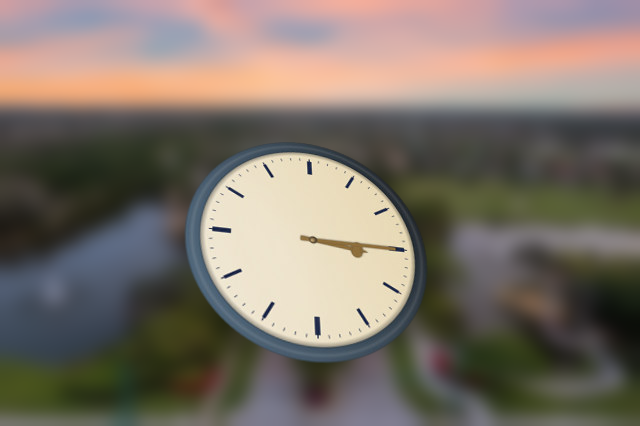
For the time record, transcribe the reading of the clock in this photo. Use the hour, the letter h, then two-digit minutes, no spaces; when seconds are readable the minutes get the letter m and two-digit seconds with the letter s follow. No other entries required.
3h15
